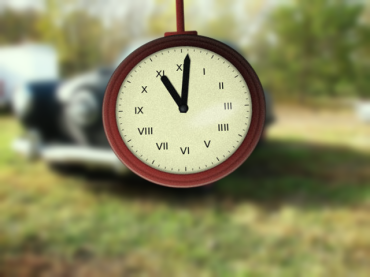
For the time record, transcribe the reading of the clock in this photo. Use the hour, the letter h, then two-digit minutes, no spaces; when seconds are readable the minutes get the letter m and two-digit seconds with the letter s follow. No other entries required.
11h01
